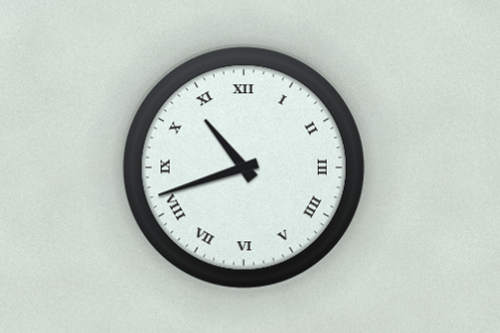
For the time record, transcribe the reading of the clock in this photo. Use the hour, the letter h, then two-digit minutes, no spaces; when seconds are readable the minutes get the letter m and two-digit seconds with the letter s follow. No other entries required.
10h42
